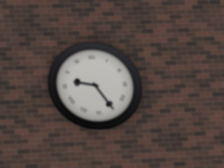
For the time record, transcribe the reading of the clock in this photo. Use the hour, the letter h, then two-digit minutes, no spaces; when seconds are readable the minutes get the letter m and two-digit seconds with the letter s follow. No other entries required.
9h25
